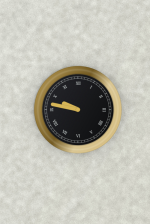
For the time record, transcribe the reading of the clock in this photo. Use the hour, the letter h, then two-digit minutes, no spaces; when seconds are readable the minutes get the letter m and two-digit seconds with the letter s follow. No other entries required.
9h47
